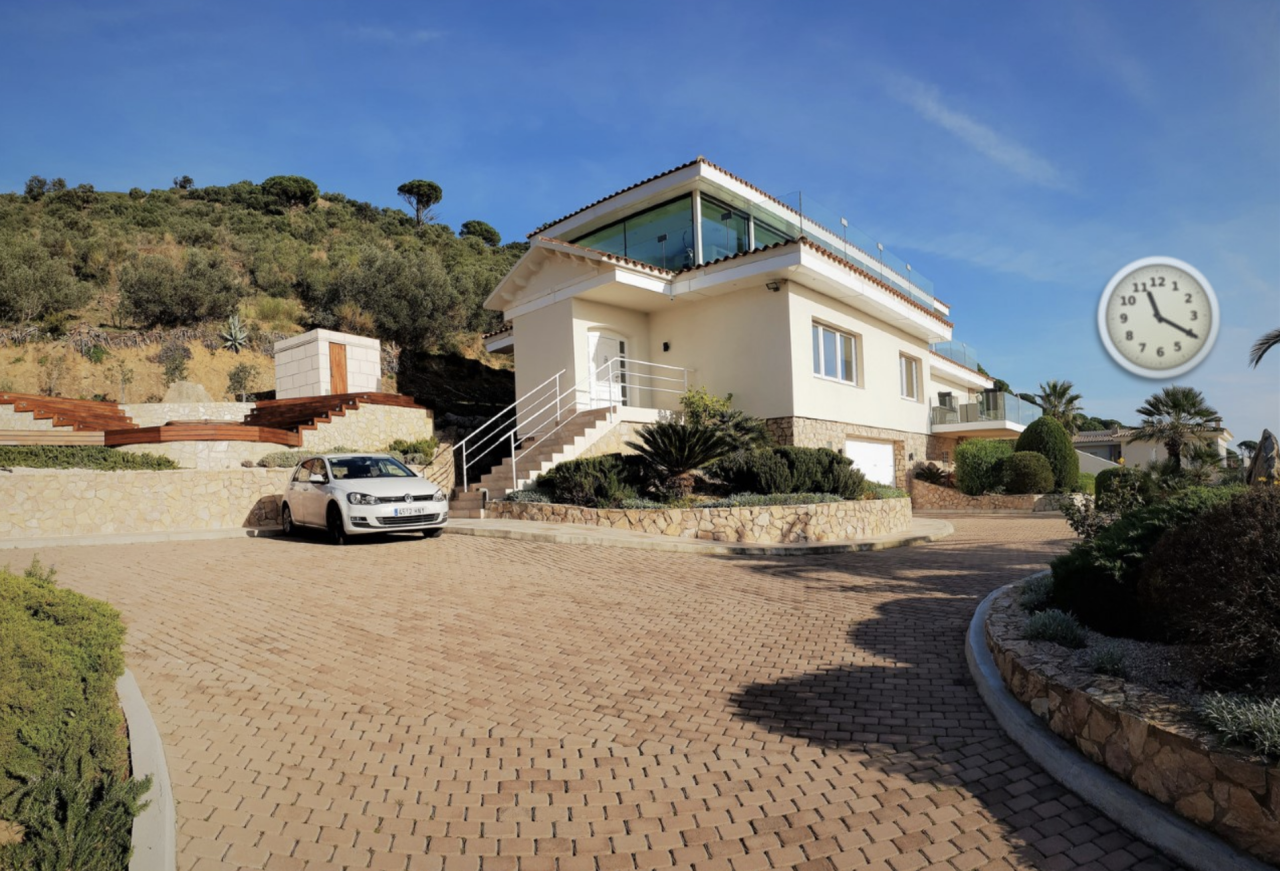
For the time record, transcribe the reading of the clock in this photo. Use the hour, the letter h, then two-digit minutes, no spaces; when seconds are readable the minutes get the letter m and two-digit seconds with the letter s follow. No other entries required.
11h20
